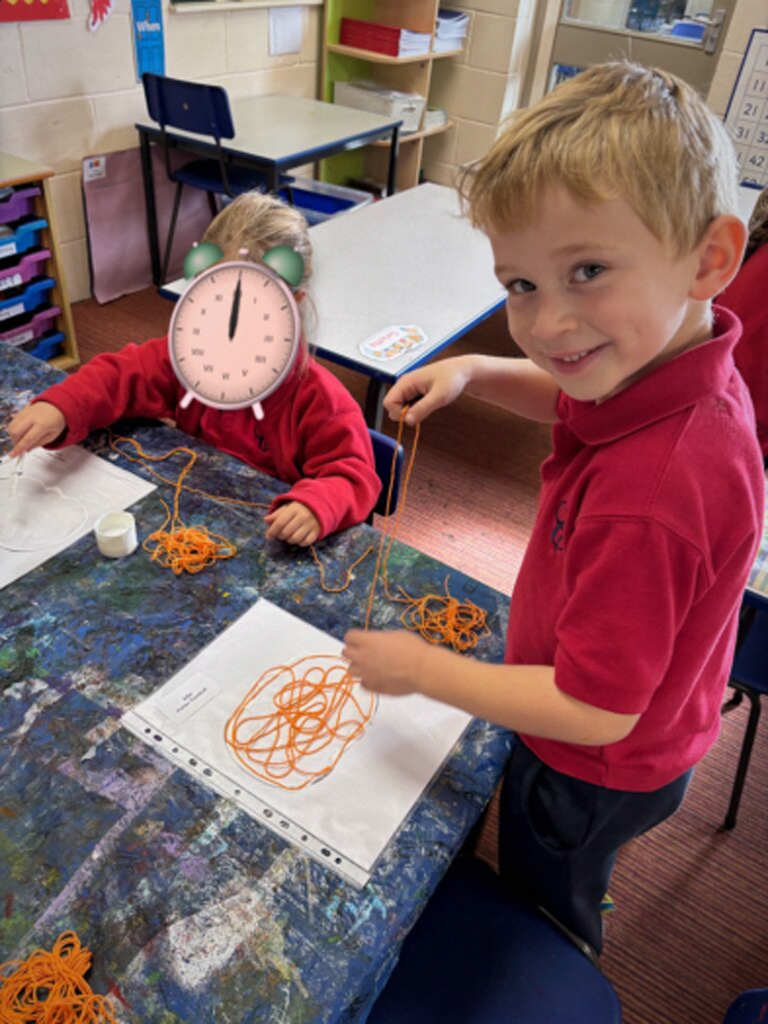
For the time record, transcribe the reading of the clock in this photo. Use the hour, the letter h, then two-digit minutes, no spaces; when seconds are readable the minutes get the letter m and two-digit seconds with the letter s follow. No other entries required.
12h00
